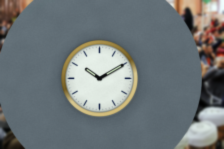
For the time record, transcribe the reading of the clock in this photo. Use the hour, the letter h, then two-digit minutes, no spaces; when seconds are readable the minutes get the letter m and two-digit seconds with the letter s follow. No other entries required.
10h10
